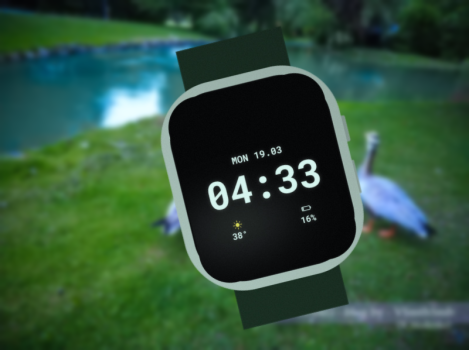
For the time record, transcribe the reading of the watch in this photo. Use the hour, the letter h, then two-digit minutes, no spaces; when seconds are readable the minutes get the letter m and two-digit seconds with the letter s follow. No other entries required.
4h33
